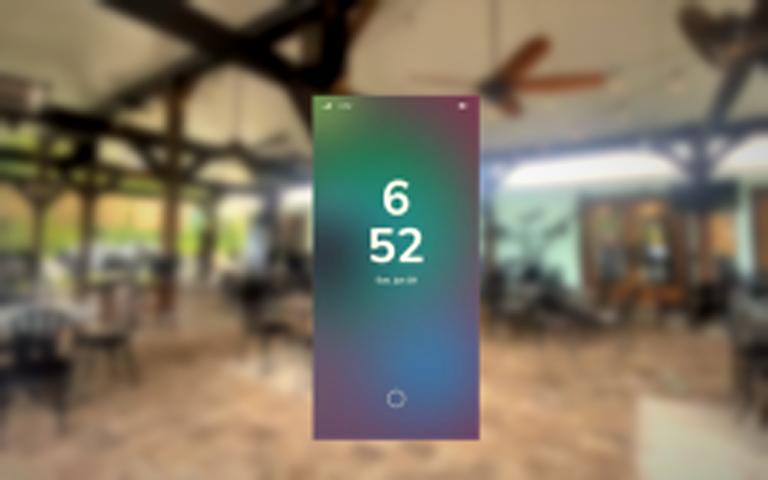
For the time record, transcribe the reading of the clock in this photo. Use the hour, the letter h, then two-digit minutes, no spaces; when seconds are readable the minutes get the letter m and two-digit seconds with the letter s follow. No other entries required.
6h52
